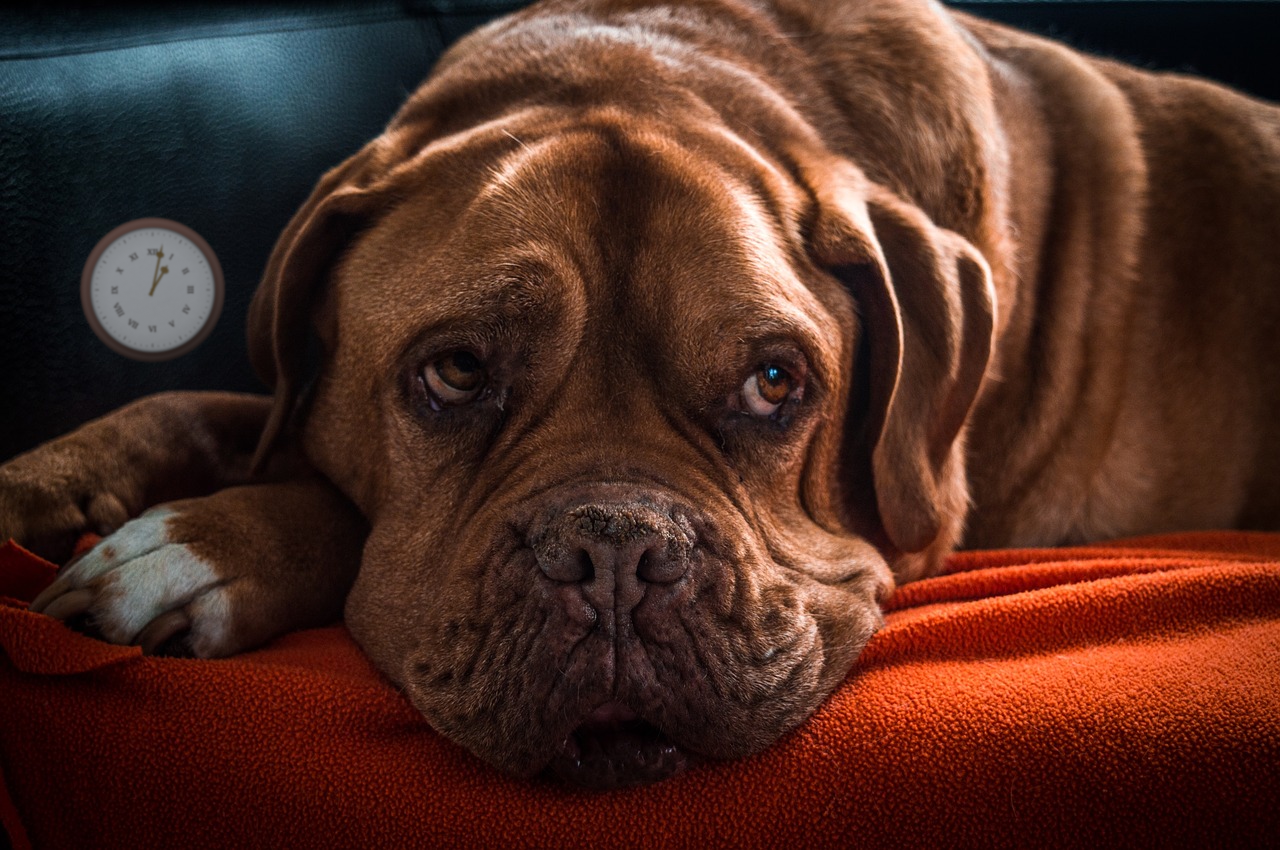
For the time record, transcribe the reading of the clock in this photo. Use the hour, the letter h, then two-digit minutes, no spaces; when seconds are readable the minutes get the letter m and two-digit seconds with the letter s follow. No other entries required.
1h02
